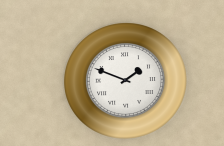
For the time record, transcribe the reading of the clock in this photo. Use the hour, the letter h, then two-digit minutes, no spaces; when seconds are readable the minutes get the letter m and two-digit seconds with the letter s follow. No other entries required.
1h49
